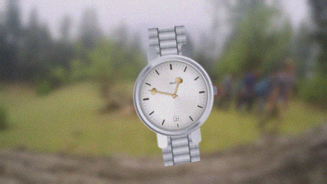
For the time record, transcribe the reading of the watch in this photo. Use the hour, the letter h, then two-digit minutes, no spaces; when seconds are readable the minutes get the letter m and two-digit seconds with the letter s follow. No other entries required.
12h48
